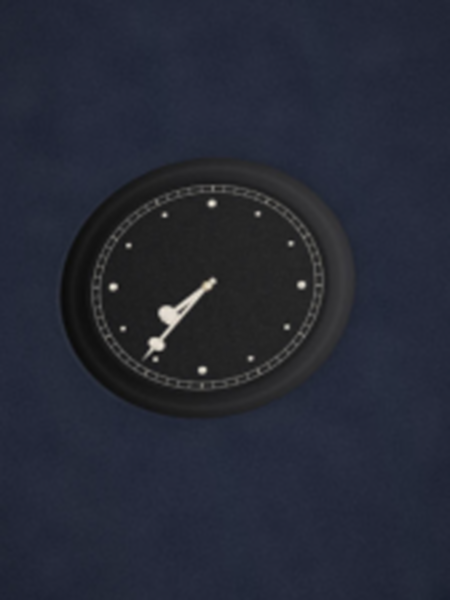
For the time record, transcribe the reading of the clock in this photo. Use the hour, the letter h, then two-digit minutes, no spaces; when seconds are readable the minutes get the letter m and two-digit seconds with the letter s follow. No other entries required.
7h36
